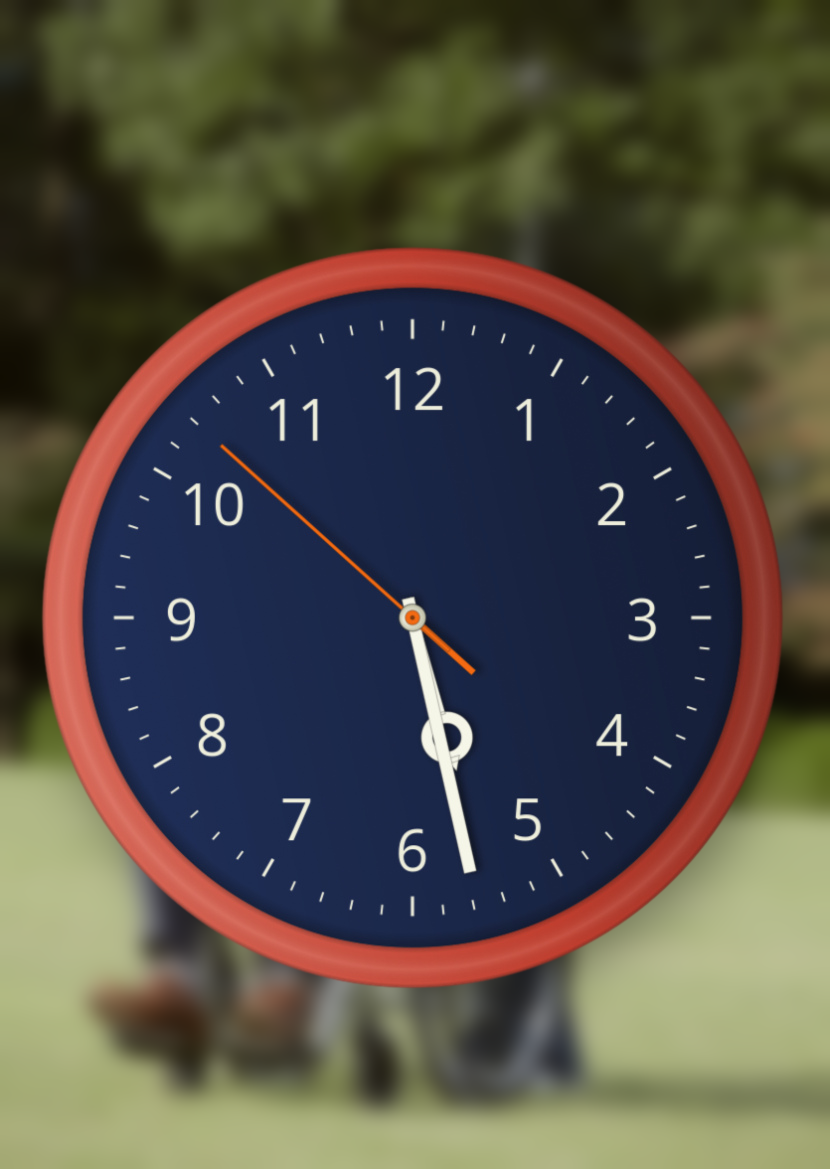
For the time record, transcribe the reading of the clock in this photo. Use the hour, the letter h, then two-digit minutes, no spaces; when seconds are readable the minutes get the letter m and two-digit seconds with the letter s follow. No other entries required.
5h27m52s
